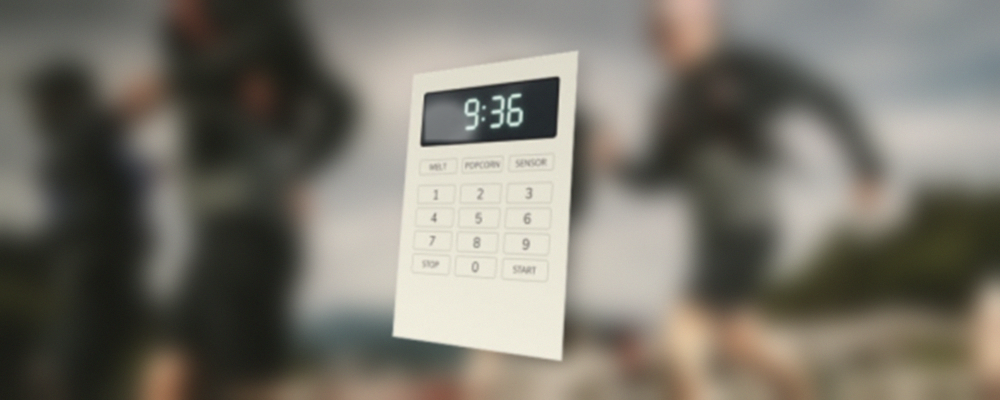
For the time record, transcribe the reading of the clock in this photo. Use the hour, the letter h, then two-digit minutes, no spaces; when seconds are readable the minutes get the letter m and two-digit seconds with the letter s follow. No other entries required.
9h36
